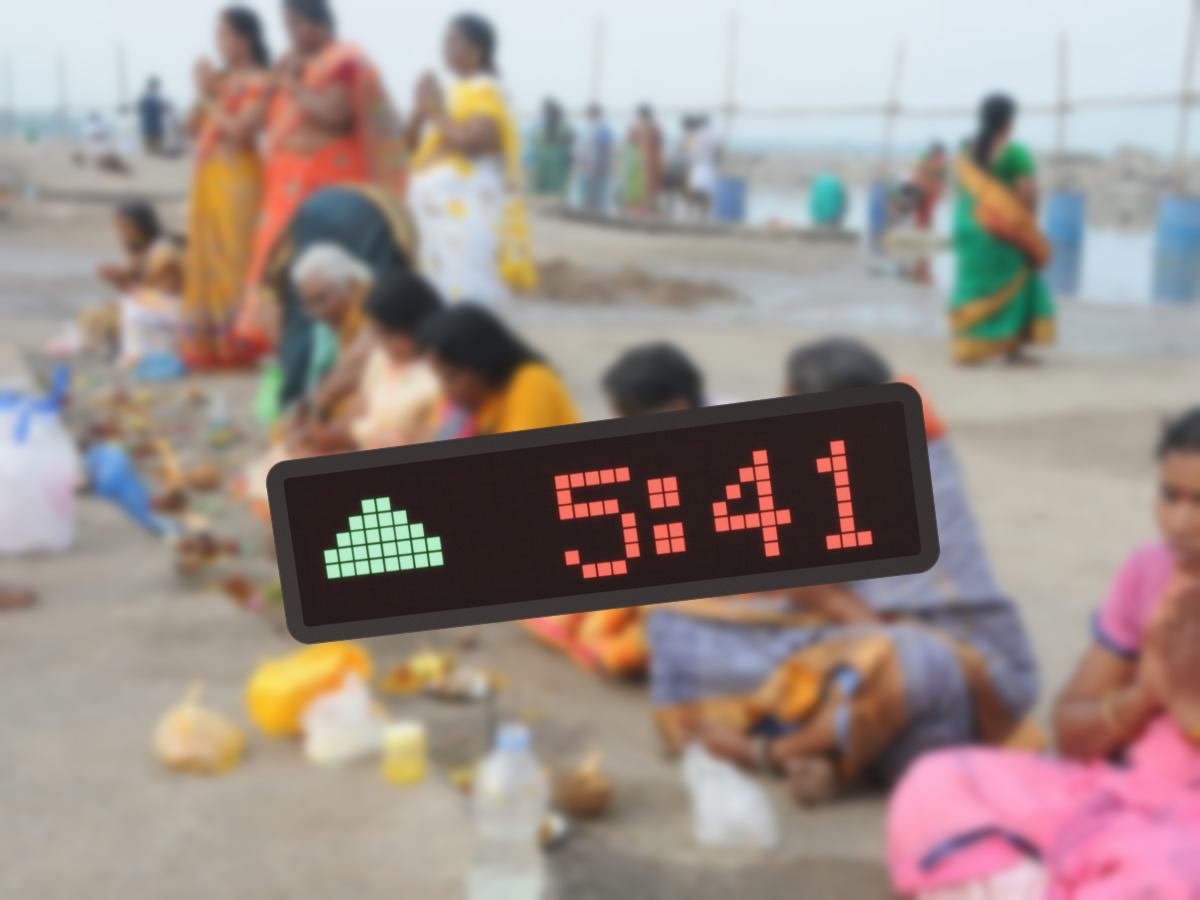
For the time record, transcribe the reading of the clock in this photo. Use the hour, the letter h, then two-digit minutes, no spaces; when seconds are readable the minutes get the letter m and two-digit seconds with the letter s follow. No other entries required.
5h41
